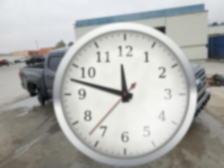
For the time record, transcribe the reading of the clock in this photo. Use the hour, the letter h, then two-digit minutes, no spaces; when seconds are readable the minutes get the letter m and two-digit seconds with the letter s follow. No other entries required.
11h47m37s
